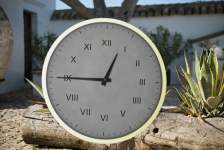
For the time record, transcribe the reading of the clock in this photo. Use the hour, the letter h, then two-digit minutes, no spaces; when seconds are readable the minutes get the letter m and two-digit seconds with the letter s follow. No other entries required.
12h45
